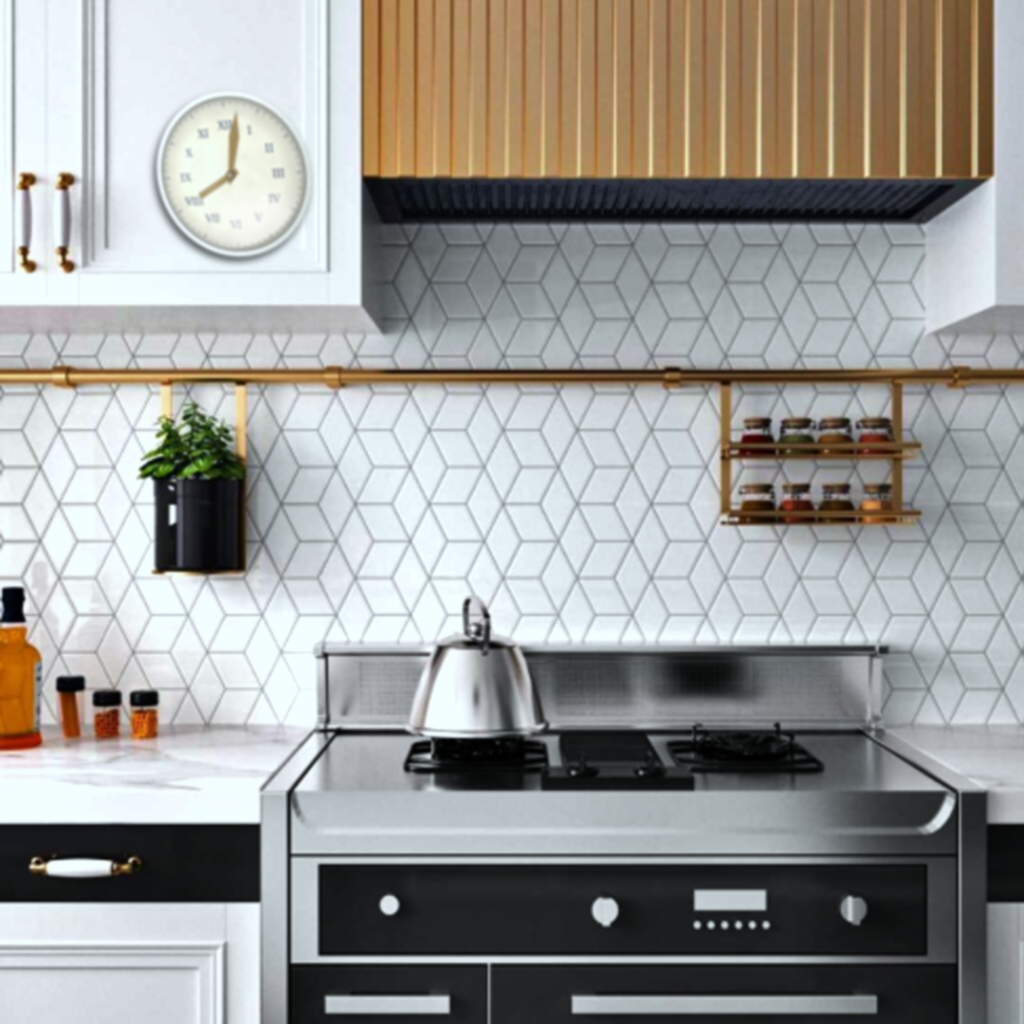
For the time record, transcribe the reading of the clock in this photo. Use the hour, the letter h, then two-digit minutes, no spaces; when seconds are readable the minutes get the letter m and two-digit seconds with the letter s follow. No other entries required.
8h02
